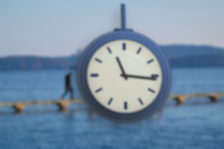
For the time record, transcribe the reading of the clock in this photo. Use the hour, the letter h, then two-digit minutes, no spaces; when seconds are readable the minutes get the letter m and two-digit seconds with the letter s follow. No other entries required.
11h16
